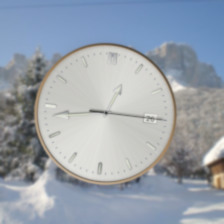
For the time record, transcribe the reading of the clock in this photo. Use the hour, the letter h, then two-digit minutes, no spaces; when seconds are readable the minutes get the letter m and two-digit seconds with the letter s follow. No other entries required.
12h43m15s
